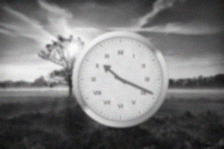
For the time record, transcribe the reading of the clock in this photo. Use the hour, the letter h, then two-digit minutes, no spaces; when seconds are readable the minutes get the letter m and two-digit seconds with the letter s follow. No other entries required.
10h19
